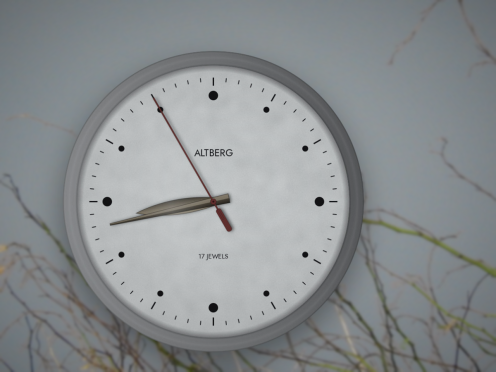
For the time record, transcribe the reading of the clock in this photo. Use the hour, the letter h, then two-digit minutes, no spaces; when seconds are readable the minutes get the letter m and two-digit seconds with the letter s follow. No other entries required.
8h42m55s
